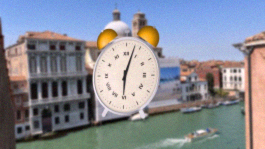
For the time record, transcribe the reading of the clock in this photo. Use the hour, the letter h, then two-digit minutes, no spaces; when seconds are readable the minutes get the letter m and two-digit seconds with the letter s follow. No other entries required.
6h03
